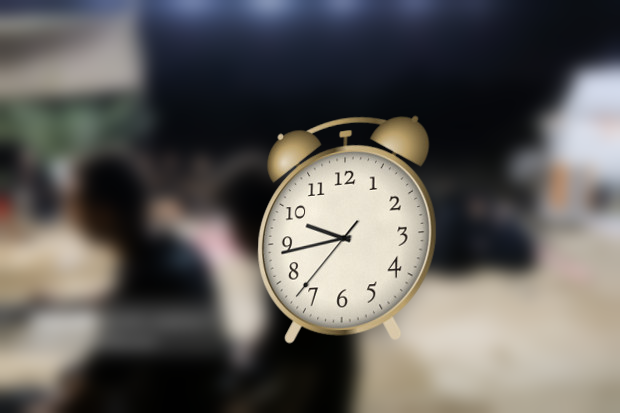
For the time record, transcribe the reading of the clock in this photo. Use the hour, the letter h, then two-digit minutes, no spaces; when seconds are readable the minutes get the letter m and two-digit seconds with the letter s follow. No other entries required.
9h43m37s
